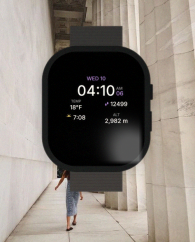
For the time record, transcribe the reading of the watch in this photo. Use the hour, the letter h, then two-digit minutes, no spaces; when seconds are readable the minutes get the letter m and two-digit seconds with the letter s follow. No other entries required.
4h10
